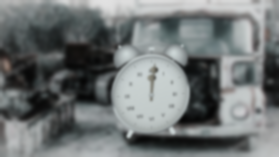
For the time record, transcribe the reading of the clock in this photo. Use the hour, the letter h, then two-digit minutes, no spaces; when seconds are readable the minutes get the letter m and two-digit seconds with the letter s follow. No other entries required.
12h01
